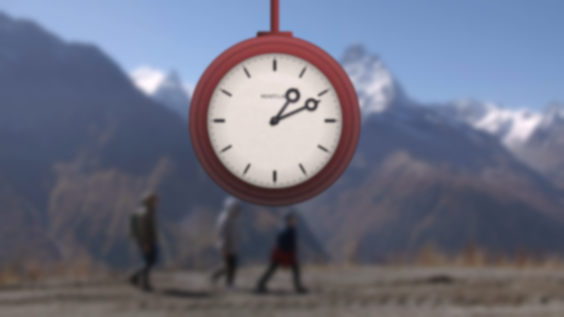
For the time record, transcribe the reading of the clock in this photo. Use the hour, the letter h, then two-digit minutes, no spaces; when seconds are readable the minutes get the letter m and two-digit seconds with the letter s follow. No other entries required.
1h11
